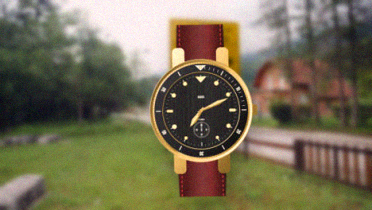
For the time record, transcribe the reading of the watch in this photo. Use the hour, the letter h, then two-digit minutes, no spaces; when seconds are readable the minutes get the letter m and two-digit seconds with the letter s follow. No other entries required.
7h11
